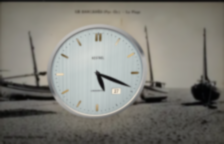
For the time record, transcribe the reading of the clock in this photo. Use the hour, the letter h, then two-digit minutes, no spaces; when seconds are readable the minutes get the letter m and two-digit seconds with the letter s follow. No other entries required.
5h19
